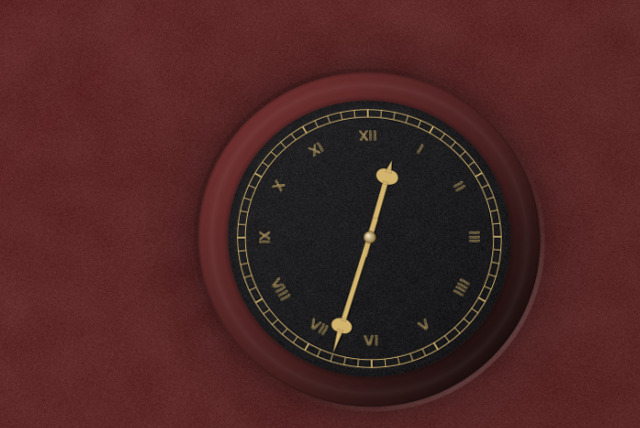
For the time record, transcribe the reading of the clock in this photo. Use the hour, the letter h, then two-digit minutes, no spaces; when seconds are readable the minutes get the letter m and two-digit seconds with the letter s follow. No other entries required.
12h33
